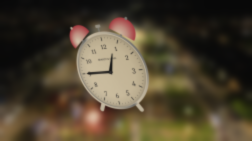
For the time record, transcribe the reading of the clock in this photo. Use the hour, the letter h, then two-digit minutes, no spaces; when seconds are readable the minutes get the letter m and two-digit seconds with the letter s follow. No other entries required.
12h45
